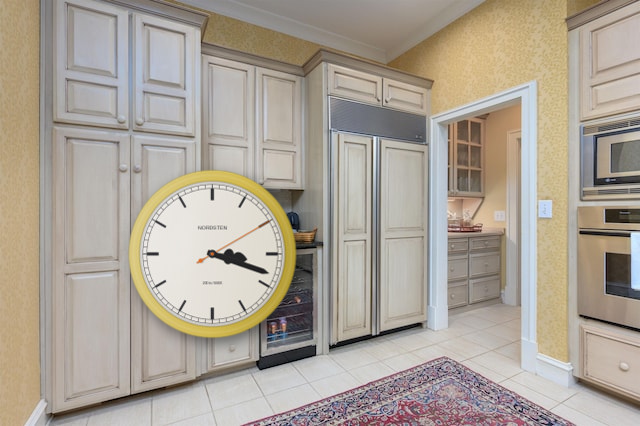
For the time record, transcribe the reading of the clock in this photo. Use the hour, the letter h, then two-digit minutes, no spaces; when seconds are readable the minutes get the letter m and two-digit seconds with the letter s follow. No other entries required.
3h18m10s
